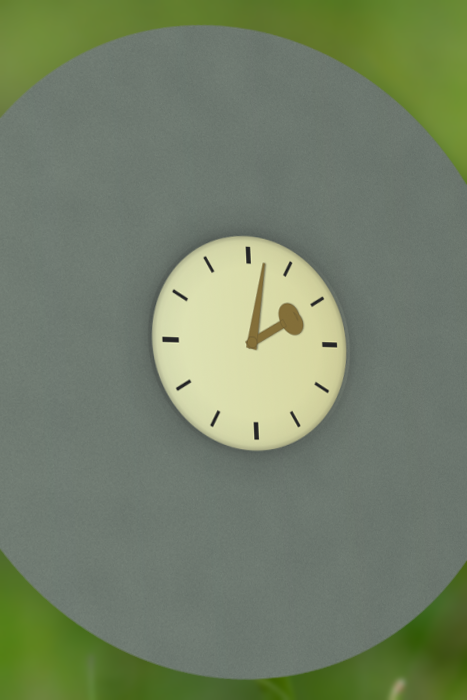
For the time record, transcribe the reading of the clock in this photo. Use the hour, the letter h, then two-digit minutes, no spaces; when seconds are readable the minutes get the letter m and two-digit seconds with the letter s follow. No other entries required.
2h02
